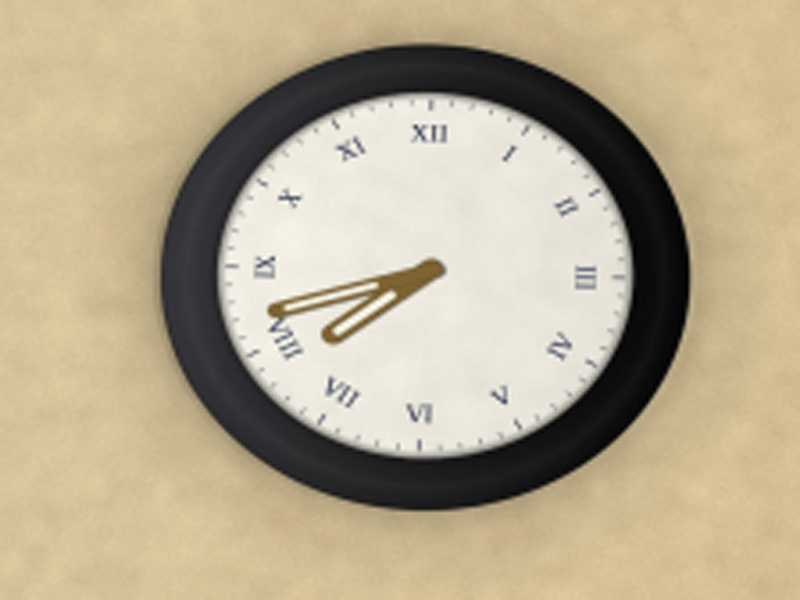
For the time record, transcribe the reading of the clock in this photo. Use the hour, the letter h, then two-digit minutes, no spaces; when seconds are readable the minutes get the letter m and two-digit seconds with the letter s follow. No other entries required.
7h42
